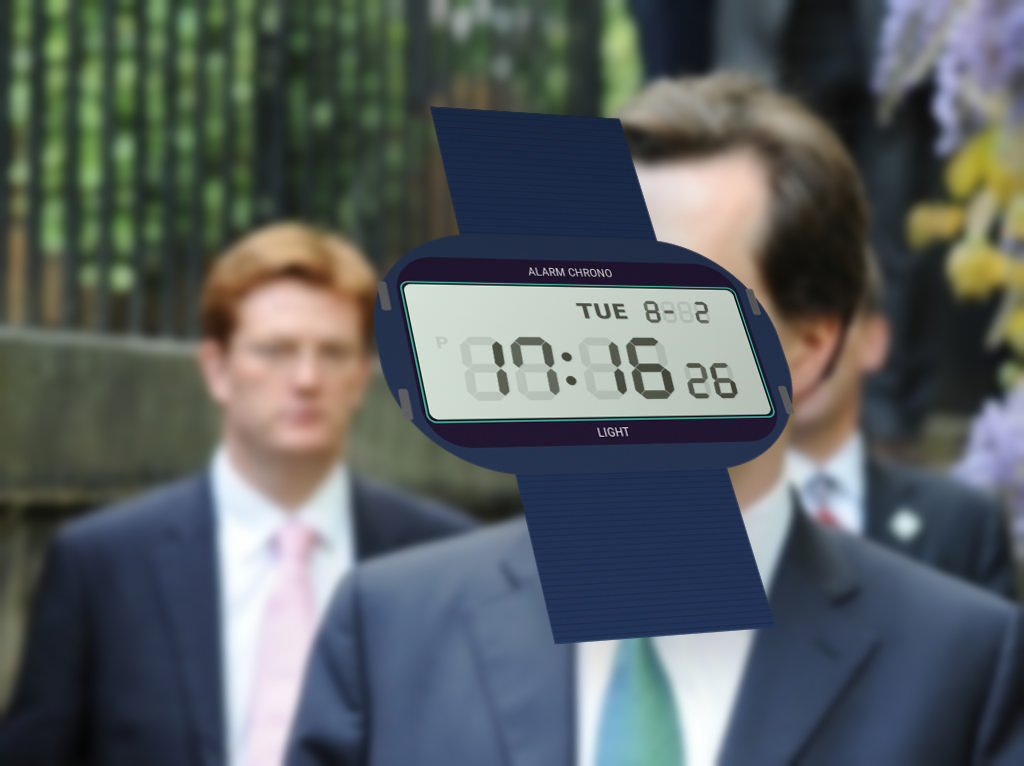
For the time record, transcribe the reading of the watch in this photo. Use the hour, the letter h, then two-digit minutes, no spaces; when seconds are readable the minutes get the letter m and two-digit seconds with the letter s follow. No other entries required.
17h16m26s
